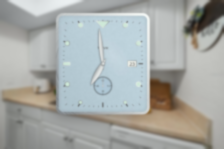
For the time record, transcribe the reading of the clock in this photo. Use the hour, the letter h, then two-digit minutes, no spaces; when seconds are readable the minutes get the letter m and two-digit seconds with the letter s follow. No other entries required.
6h59
